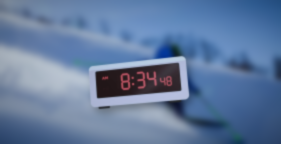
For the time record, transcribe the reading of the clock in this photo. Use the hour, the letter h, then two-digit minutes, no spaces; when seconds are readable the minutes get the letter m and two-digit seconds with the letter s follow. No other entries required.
8h34m48s
